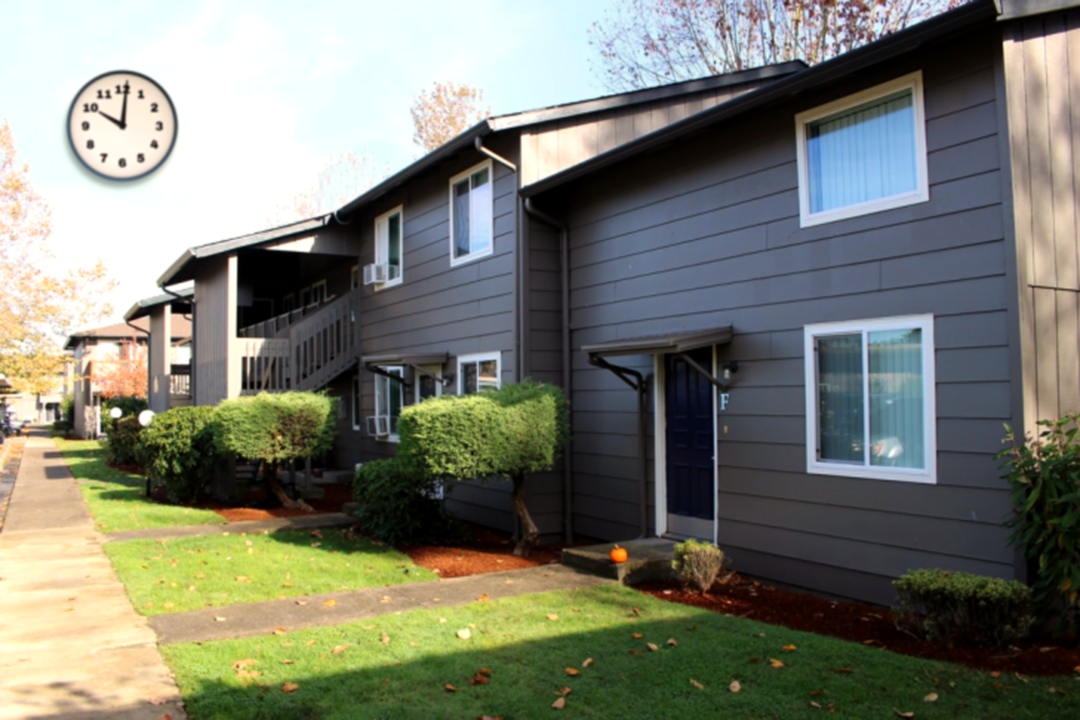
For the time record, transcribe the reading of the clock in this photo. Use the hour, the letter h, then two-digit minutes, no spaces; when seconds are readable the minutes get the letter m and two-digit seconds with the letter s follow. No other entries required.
10h01
